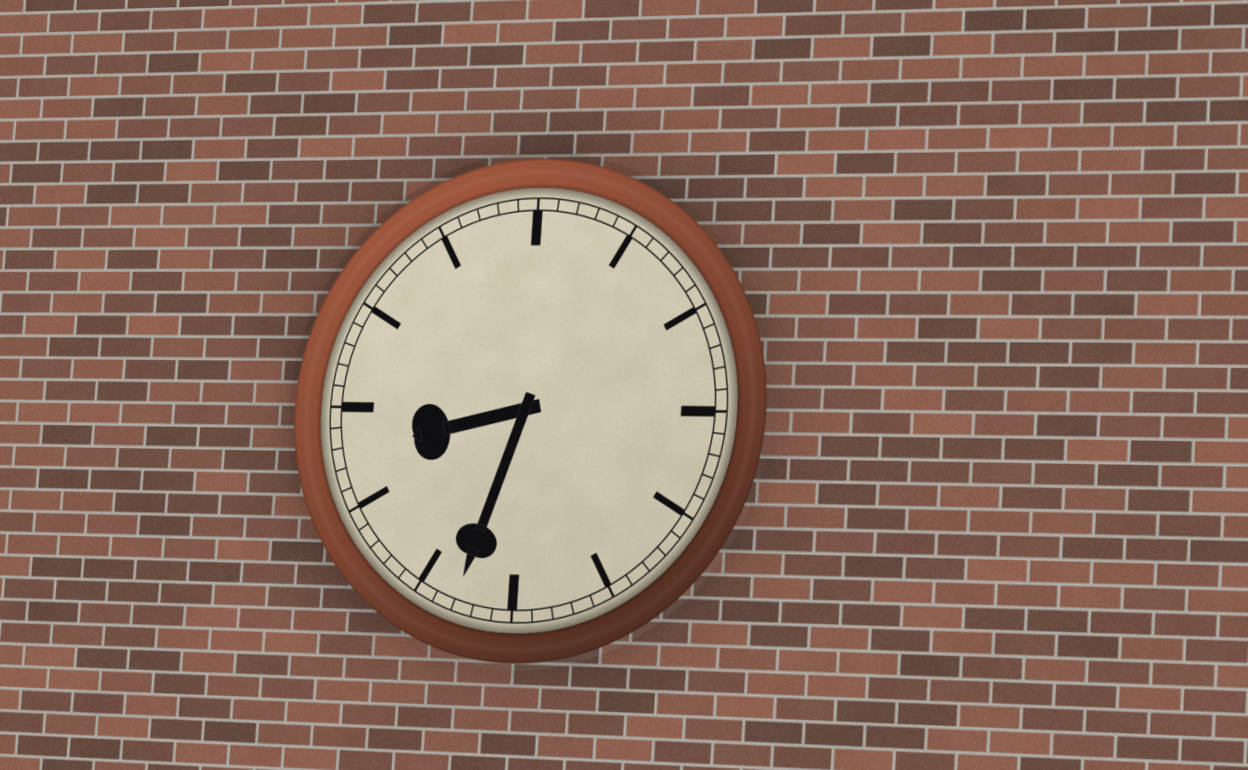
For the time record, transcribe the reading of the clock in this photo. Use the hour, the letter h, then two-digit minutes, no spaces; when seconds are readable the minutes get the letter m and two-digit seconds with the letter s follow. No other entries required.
8h33
